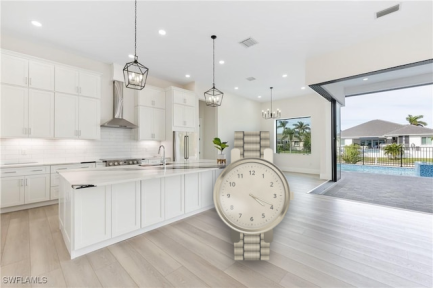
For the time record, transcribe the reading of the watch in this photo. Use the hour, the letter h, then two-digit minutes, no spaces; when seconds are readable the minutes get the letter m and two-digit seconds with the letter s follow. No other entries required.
4h19
